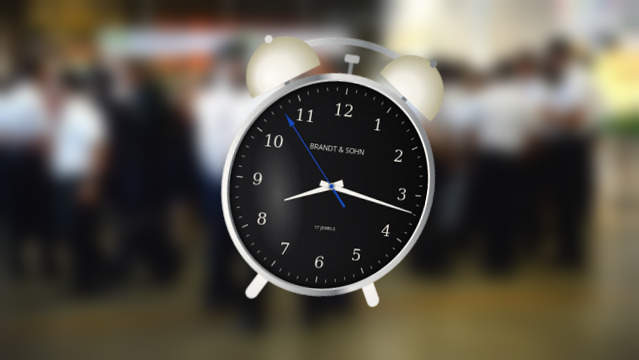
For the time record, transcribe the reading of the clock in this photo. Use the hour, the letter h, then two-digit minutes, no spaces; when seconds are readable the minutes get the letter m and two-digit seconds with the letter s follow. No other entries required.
8h16m53s
